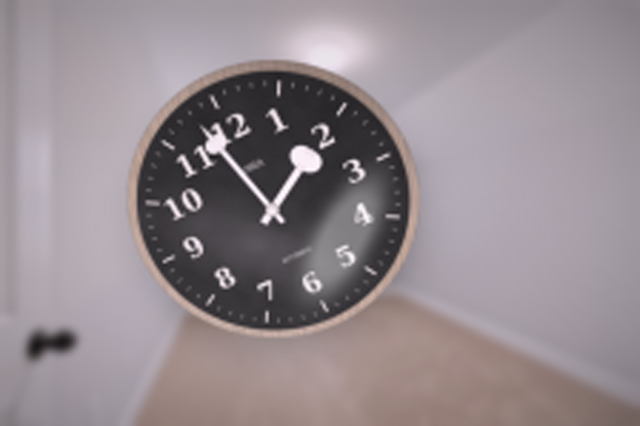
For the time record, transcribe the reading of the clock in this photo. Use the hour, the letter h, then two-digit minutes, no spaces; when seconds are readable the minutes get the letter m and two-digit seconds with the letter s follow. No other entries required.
1h58
